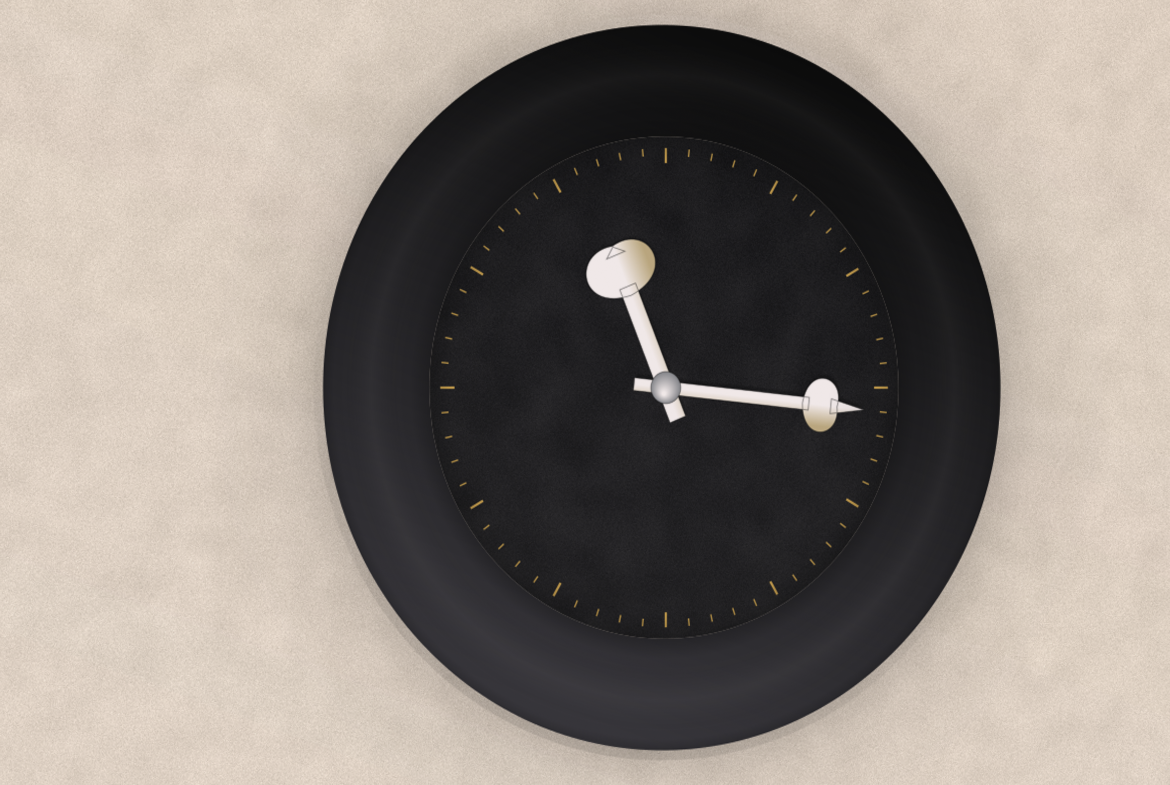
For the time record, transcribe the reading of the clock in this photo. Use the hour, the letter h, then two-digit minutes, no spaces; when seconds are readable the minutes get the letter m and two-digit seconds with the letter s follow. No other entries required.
11h16
